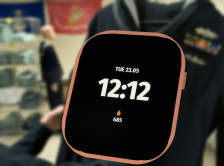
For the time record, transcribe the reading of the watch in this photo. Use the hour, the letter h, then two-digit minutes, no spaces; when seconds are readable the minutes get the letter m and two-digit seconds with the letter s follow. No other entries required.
12h12
